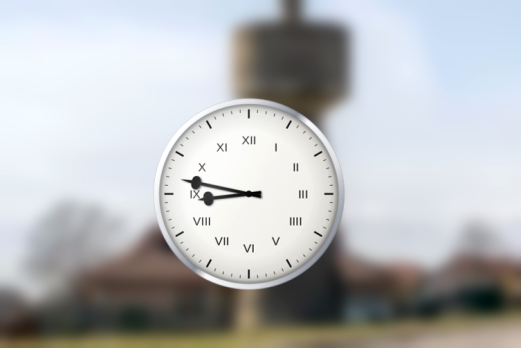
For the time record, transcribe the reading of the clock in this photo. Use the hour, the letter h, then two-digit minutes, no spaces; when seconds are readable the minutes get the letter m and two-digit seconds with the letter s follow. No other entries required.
8h47
